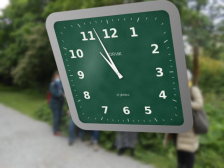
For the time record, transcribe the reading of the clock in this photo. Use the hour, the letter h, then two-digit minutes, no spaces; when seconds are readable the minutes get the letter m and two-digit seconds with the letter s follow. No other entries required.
10h57
